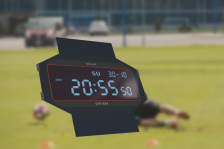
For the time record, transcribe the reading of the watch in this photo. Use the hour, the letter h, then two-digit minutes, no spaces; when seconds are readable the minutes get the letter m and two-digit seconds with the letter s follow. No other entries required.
20h55m50s
